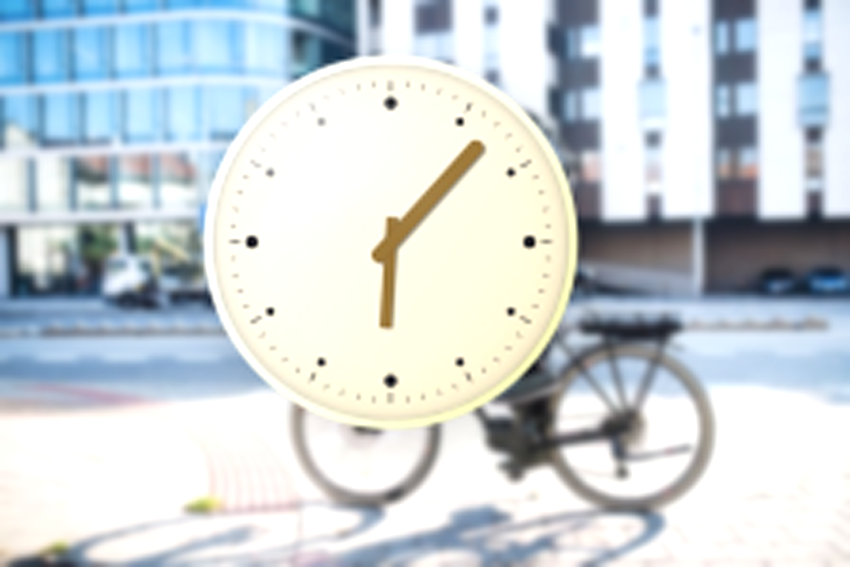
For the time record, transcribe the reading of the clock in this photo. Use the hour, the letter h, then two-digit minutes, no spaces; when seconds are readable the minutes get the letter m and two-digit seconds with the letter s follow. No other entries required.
6h07
